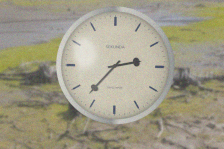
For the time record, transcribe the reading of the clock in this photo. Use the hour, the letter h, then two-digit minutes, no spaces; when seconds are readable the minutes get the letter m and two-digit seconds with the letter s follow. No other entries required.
2h37
